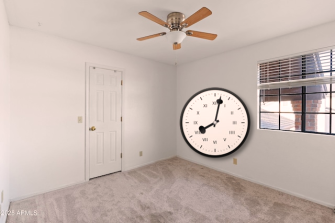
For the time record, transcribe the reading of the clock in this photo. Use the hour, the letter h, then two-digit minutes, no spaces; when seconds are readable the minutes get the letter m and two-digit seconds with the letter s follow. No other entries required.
8h02
